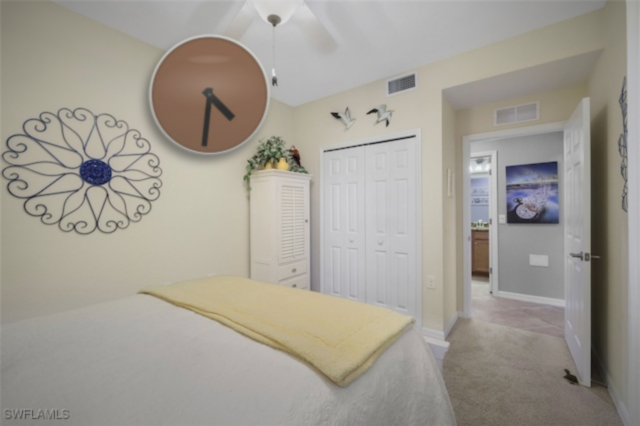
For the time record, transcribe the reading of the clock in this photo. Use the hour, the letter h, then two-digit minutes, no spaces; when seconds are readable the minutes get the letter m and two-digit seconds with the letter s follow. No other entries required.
4h31
